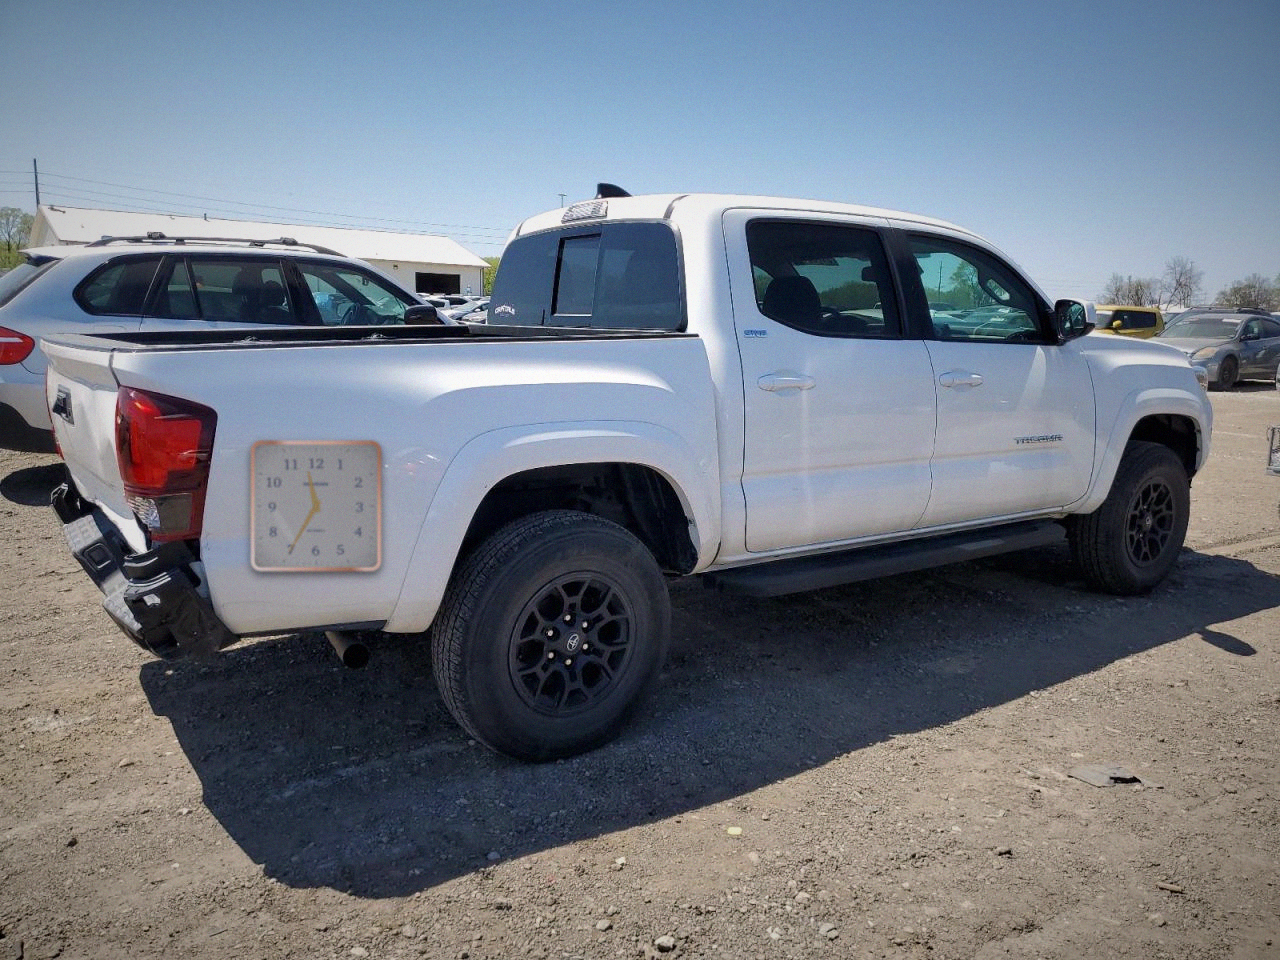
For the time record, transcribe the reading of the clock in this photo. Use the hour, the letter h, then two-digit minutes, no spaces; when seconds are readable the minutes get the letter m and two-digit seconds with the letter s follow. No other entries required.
11h35
